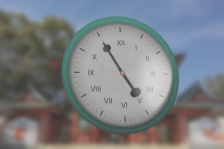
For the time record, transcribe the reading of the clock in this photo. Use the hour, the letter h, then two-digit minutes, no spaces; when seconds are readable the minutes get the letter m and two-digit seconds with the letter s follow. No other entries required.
4h55
